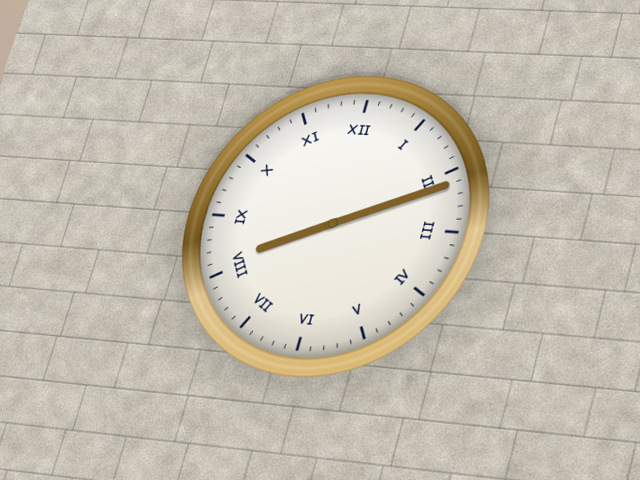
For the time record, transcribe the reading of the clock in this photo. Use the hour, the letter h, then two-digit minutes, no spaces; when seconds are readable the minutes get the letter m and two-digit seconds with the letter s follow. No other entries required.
8h11
